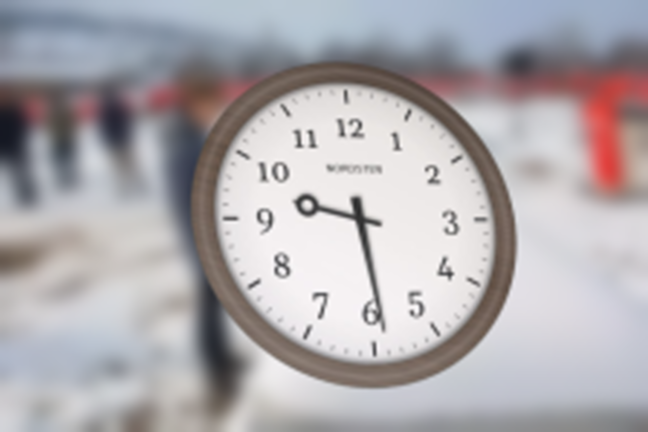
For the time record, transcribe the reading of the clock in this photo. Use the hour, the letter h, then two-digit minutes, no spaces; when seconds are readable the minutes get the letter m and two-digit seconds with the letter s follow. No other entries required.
9h29
